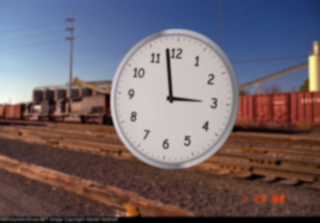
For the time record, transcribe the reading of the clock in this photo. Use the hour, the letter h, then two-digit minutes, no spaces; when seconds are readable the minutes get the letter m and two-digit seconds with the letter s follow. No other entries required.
2h58
